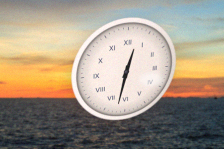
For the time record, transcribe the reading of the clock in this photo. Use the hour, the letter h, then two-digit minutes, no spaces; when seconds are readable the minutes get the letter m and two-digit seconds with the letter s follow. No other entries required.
12h32
